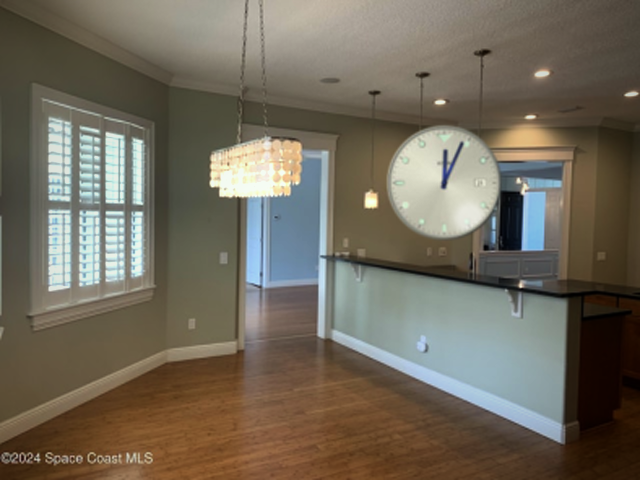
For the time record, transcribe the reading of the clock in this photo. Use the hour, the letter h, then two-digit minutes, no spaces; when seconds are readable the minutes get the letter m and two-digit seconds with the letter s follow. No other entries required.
12h04
